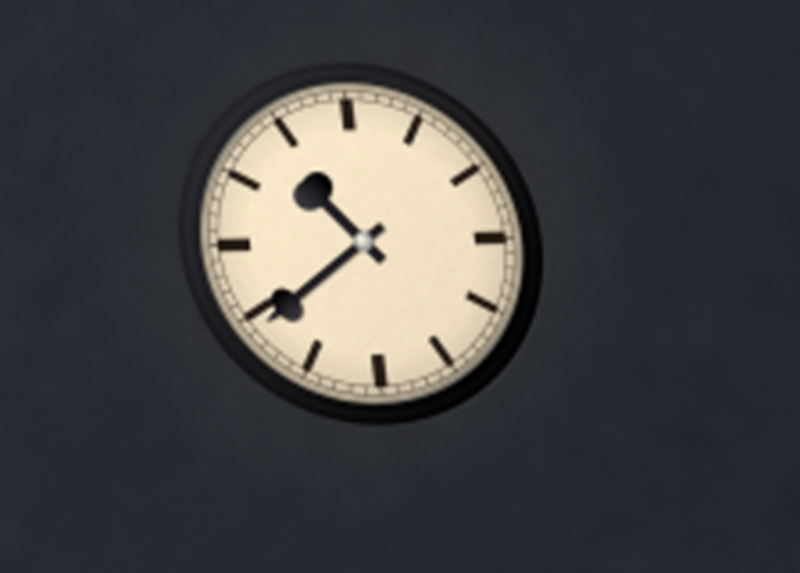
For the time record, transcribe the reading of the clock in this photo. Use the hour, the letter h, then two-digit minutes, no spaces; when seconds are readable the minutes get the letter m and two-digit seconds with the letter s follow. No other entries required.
10h39
